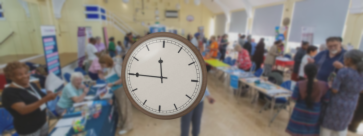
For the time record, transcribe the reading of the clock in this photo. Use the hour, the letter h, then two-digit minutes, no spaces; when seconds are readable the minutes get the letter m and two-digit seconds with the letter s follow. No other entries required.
11h45
